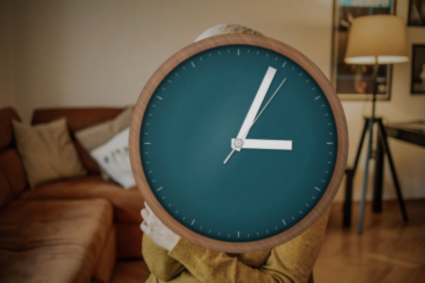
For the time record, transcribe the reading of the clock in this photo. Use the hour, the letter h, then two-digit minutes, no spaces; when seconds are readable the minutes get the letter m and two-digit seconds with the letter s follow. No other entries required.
3h04m06s
